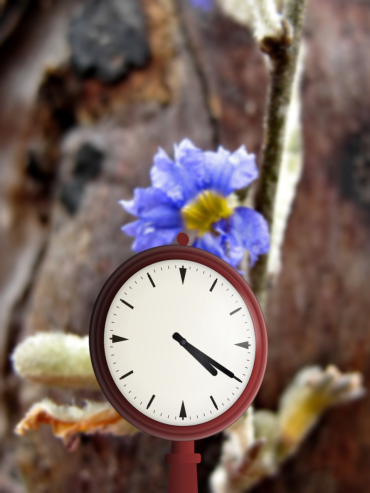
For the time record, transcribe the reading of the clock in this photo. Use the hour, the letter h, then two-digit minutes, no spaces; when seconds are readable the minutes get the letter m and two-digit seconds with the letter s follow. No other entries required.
4h20
